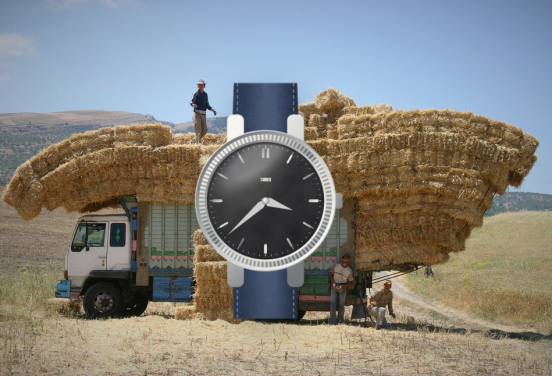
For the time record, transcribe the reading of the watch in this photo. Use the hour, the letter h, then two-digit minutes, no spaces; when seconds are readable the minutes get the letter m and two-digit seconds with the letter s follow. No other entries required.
3h38
